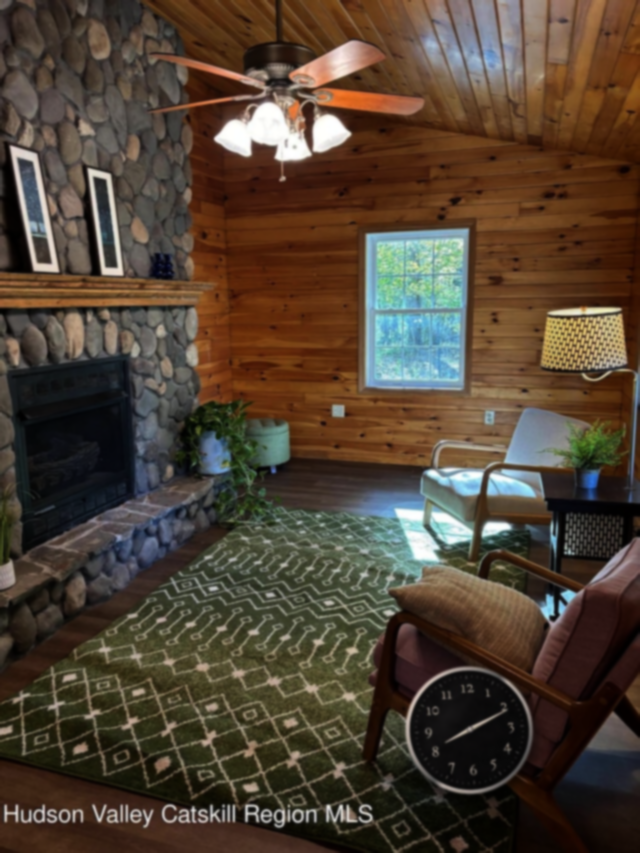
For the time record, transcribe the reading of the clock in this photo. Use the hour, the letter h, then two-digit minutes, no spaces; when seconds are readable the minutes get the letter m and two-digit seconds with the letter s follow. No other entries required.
8h11
